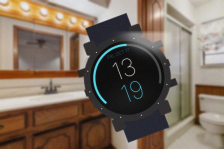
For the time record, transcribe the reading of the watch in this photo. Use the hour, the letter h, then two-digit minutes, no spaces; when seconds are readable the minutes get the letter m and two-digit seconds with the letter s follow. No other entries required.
13h19
